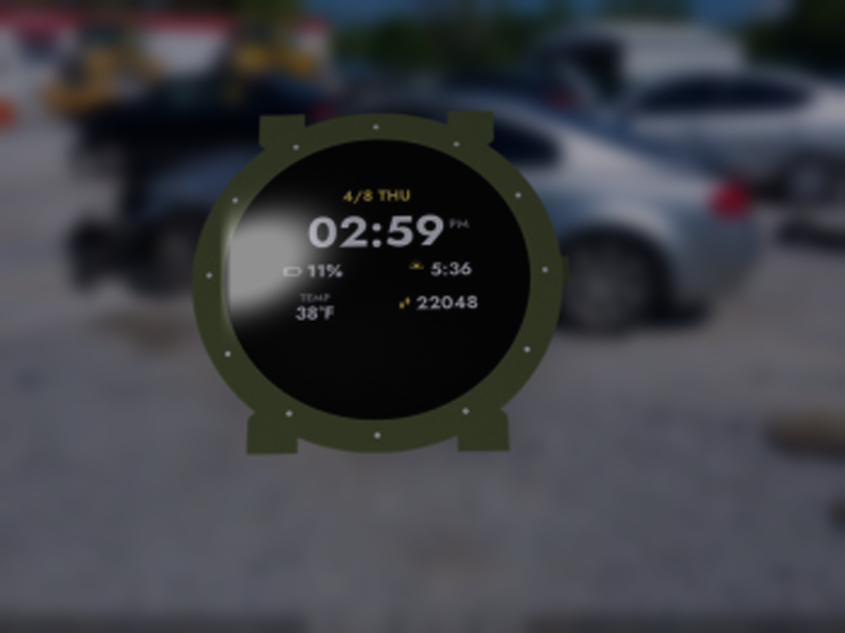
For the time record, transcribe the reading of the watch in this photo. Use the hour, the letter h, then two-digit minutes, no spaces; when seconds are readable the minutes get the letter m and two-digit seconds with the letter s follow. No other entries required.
2h59
